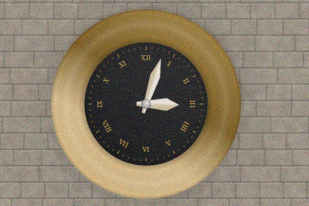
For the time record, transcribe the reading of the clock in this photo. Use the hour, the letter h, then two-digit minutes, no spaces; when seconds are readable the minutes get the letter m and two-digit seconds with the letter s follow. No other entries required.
3h03
